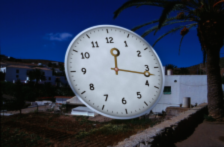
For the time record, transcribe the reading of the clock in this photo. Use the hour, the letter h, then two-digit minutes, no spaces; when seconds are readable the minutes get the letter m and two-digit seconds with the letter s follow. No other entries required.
12h17
